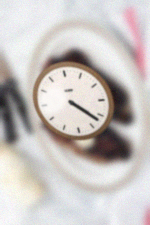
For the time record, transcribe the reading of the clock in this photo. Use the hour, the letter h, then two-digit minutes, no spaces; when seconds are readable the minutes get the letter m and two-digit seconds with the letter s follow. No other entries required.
4h22
